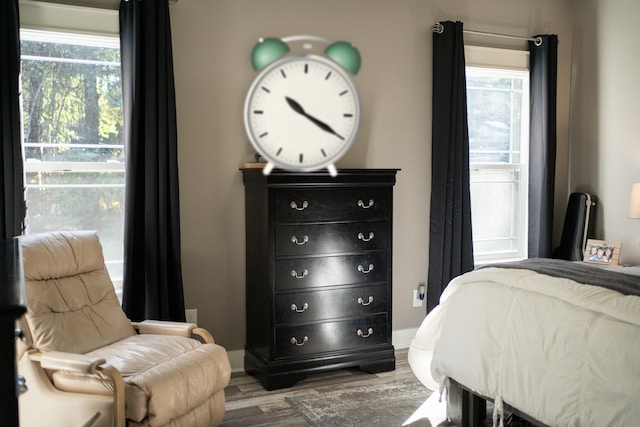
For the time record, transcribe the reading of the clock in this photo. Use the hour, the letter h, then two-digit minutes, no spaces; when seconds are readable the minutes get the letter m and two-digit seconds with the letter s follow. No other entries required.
10h20
